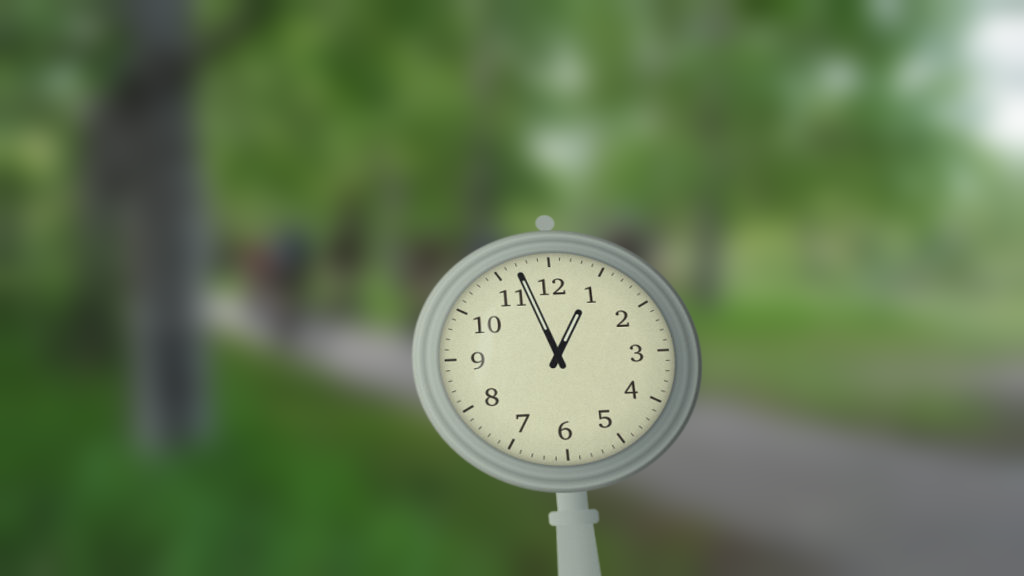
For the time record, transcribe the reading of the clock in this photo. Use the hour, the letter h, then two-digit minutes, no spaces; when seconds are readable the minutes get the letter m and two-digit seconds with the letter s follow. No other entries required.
12h57
